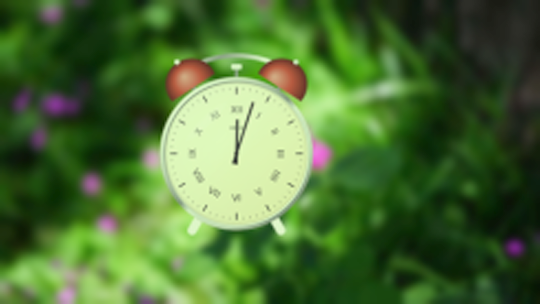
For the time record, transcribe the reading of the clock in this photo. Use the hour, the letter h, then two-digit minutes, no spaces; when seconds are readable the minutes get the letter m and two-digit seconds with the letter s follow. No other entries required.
12h03
